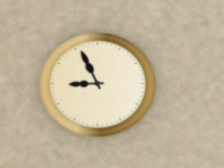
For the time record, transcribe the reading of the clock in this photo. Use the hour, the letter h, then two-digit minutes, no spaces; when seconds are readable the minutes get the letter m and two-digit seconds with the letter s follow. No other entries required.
8h56
